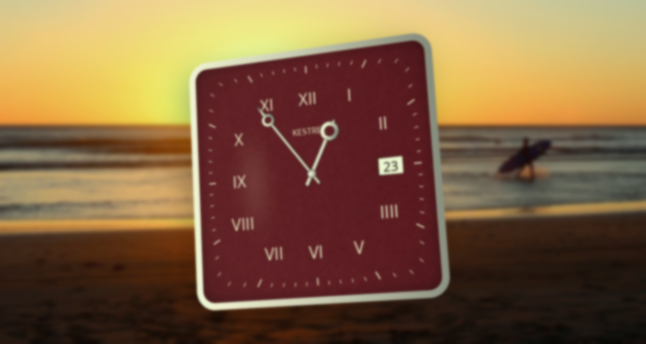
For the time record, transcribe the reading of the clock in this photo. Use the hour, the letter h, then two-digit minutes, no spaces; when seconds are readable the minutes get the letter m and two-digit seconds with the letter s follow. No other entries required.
12h54
